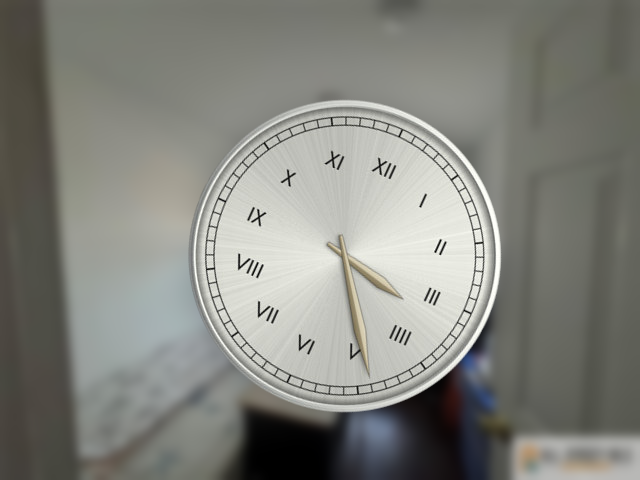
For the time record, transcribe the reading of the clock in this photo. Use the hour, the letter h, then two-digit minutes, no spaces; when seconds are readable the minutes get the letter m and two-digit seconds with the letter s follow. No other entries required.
3h24
